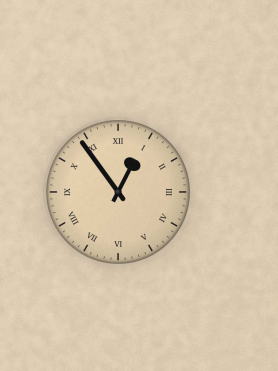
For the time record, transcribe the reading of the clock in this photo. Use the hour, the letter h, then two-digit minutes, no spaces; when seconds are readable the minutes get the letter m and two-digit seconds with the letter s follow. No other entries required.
12h54
